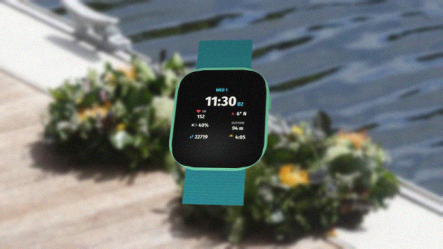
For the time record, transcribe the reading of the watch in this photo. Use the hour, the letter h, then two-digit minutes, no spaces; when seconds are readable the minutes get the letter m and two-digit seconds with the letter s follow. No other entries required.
11h30
